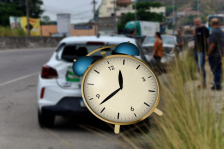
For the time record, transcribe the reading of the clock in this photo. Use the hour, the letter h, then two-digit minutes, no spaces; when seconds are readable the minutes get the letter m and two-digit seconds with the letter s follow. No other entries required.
12h42
